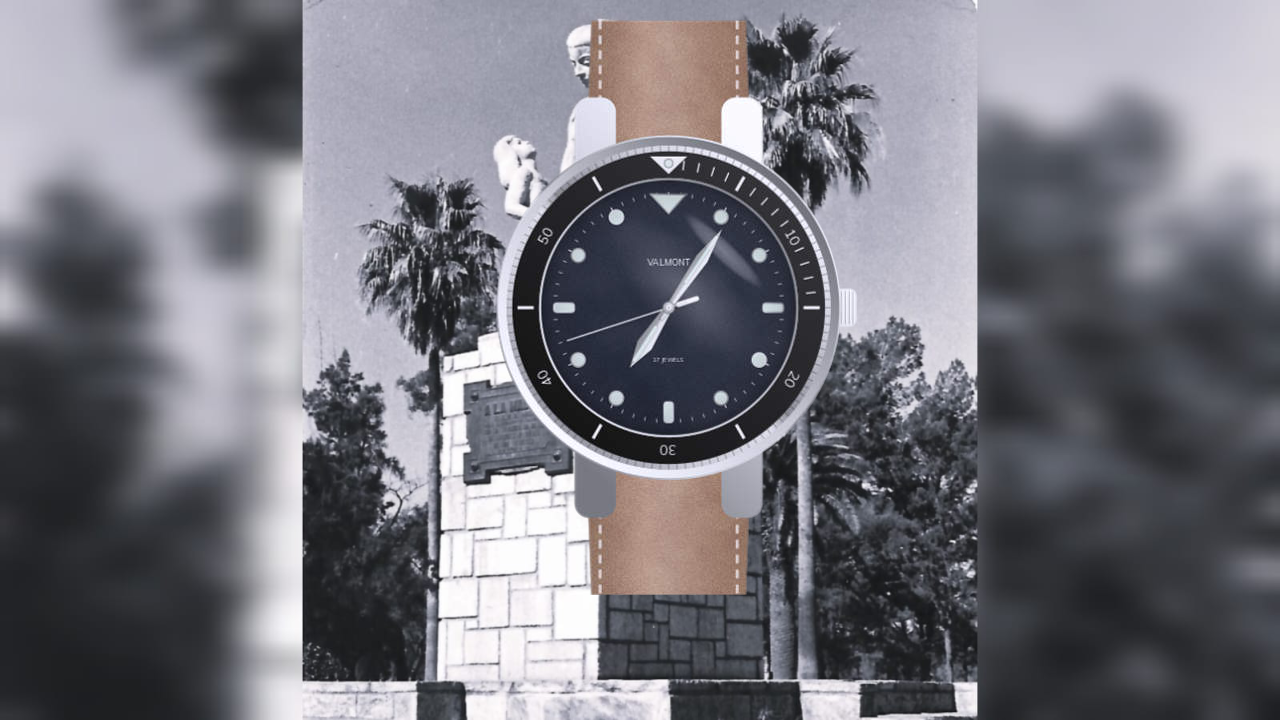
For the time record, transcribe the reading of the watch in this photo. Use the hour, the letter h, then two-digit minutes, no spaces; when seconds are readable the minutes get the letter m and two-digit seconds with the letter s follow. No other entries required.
7h05m42s
